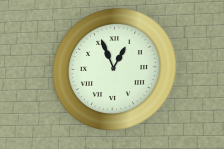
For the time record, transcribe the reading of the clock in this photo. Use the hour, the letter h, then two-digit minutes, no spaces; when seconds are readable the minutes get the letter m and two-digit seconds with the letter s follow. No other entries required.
12h56
